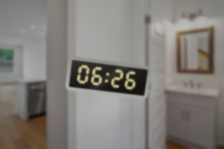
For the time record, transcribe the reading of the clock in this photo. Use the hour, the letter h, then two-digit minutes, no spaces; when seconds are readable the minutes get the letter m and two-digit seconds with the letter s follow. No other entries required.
6h26
